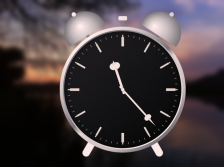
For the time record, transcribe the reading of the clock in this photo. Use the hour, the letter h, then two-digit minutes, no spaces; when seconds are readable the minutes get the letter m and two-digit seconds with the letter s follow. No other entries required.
11h23
